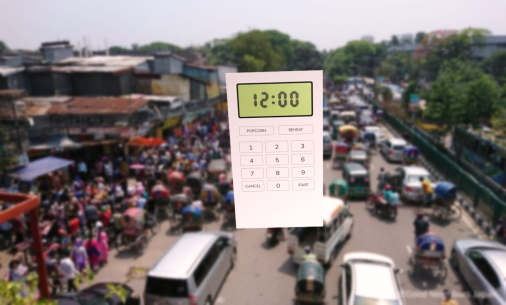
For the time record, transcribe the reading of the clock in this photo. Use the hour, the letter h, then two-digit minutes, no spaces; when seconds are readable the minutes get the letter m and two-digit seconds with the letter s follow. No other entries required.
12h00
